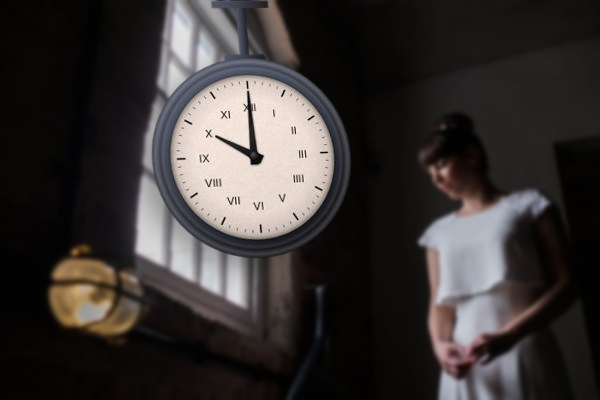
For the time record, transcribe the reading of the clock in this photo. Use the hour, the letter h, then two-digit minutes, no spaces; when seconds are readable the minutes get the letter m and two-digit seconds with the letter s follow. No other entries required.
10h00
